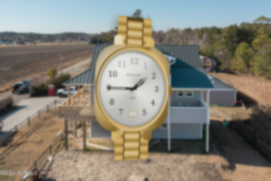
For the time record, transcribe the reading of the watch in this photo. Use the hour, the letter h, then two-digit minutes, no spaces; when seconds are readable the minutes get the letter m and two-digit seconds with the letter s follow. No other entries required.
1h45
